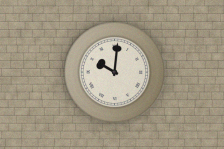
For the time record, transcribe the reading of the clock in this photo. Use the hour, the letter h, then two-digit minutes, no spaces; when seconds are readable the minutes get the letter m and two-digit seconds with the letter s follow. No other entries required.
10h01
